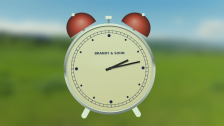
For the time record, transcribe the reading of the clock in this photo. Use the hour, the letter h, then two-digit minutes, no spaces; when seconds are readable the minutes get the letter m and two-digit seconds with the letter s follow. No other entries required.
2h13
